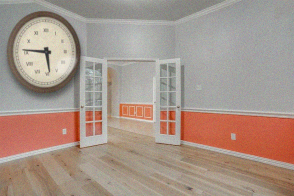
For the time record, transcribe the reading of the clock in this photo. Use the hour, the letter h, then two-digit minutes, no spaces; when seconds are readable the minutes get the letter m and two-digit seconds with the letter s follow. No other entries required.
5h46
